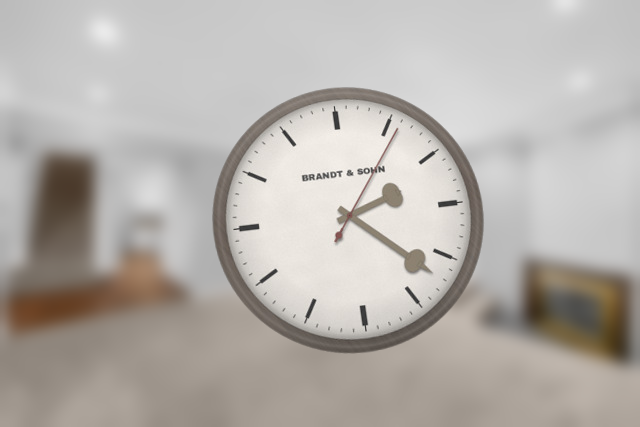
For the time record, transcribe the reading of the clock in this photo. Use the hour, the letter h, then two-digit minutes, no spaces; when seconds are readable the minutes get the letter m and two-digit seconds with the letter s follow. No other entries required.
2h22m06s
